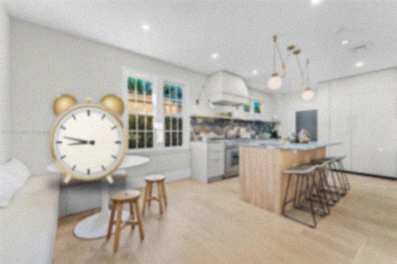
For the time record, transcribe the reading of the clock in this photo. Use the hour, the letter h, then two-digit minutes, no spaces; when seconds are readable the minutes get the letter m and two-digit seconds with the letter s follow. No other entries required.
8h47
